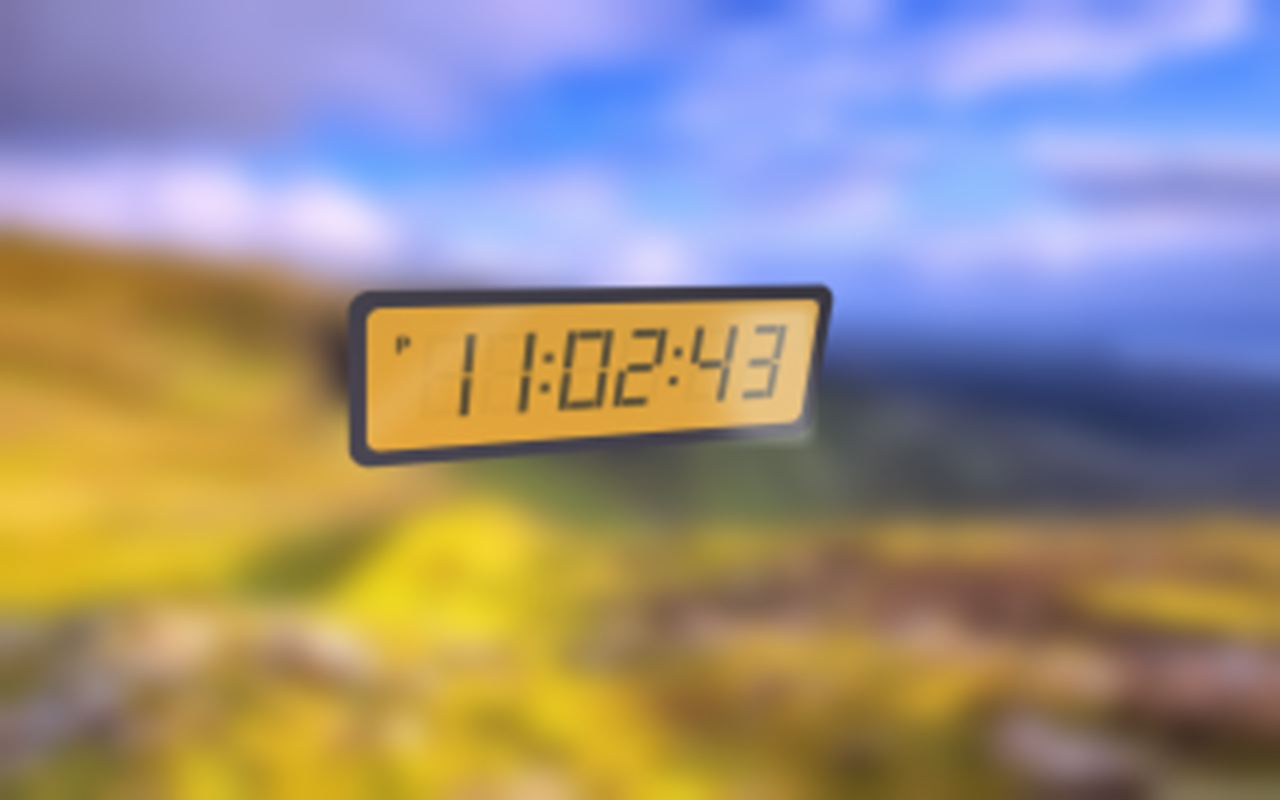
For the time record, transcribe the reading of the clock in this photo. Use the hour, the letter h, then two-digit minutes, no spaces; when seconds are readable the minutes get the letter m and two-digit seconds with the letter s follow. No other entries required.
11h02m43s
